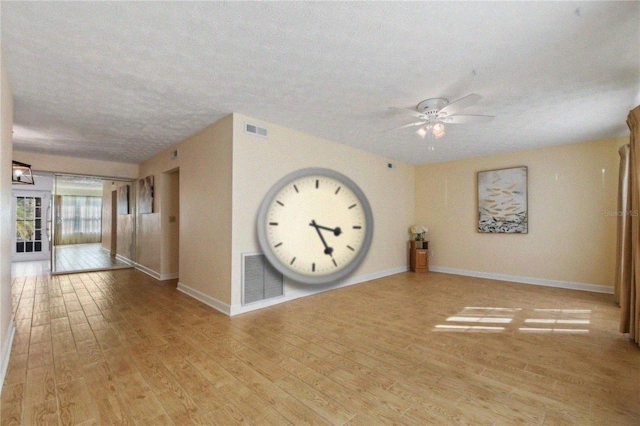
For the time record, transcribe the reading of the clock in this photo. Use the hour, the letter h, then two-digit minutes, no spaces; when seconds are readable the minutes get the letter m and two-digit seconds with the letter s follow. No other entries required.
3h25
